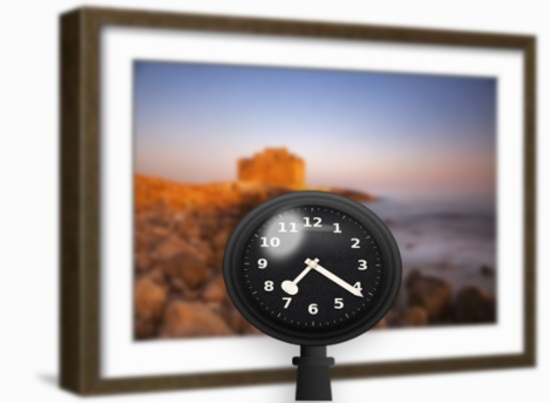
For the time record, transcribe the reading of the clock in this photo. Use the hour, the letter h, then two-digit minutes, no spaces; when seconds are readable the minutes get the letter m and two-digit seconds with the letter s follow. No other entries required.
7h21
